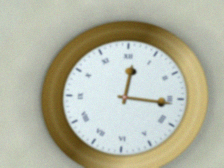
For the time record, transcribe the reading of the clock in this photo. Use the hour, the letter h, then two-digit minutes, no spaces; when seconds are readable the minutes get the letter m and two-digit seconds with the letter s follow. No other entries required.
12h16
